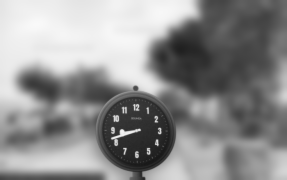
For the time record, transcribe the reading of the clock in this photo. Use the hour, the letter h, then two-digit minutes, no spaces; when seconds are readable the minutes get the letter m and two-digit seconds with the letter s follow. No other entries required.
8h42
